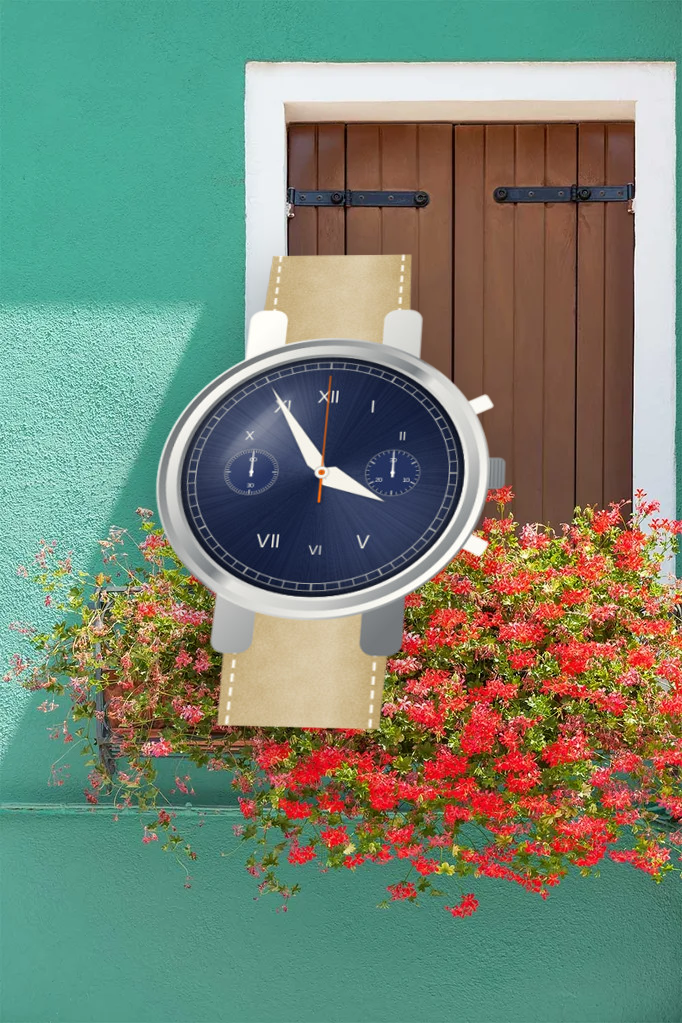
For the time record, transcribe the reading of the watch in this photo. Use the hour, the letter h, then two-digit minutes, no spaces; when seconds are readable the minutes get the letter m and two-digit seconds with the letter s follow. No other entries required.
3h55
